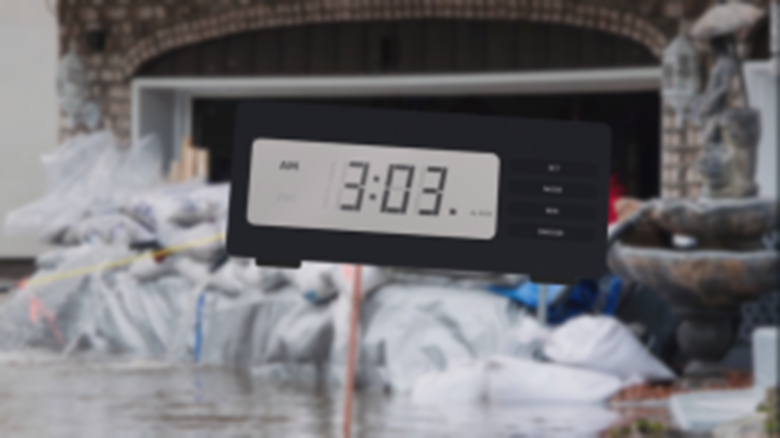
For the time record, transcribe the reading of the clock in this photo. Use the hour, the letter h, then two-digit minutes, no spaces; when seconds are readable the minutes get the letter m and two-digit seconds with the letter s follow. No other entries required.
3h03
